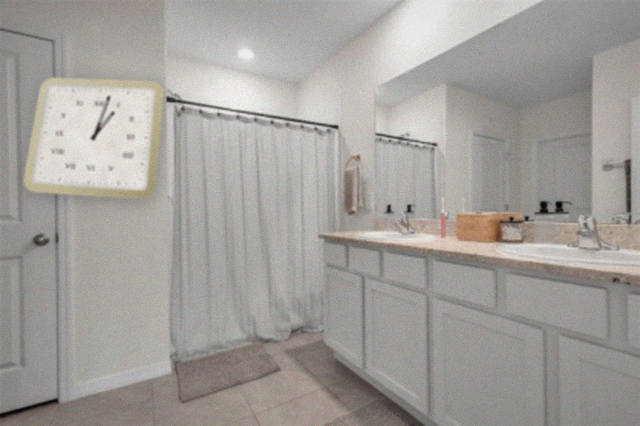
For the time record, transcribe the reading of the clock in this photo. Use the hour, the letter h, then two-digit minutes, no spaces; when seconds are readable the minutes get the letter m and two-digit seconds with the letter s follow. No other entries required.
1h02
